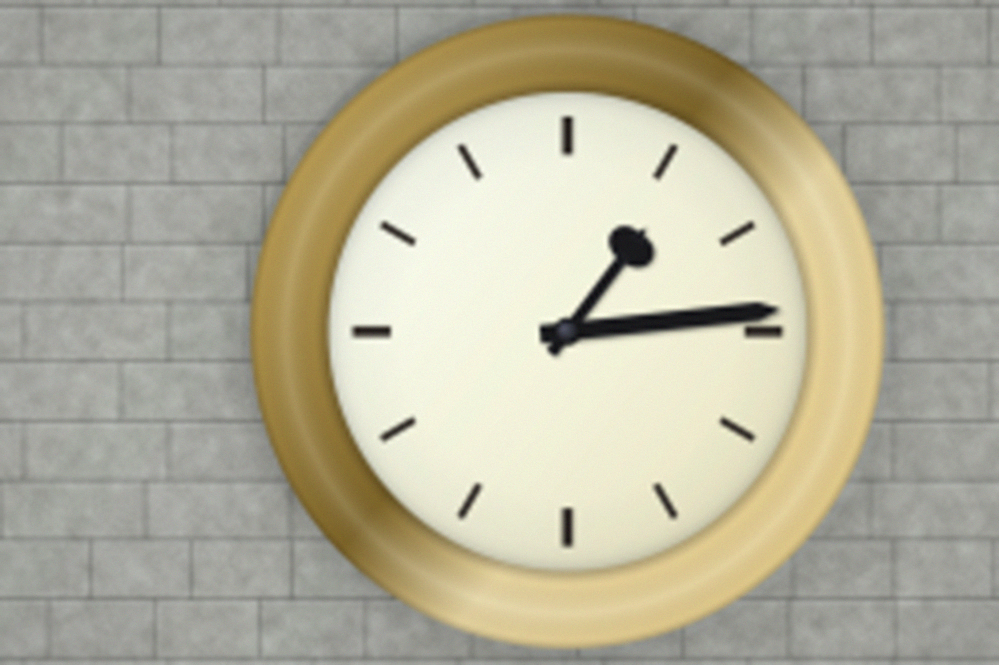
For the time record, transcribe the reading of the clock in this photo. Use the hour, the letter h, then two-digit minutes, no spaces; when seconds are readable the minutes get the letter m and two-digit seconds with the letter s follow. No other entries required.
1h14
